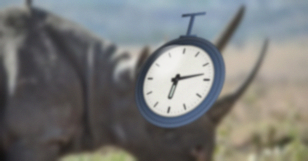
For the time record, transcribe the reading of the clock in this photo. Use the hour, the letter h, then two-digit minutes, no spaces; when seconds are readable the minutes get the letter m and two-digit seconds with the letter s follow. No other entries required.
6h13
